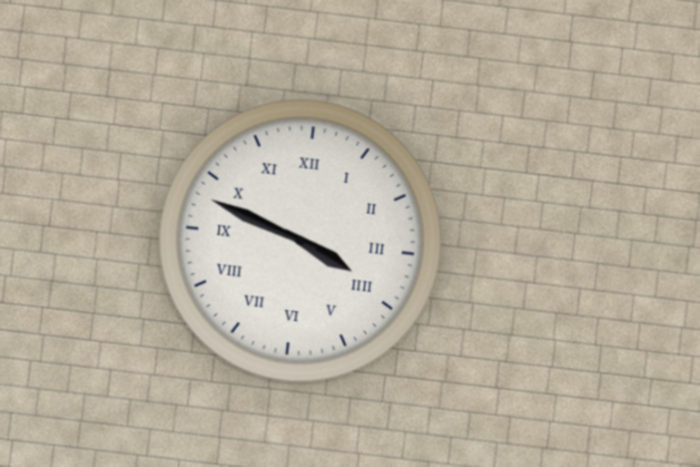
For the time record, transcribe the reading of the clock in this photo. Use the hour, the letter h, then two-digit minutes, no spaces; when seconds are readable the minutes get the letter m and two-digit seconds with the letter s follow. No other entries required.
3h48
